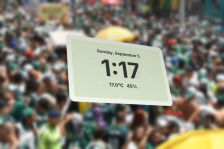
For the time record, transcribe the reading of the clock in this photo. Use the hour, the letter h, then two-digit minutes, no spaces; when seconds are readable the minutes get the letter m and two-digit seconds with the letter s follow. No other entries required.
1h17
